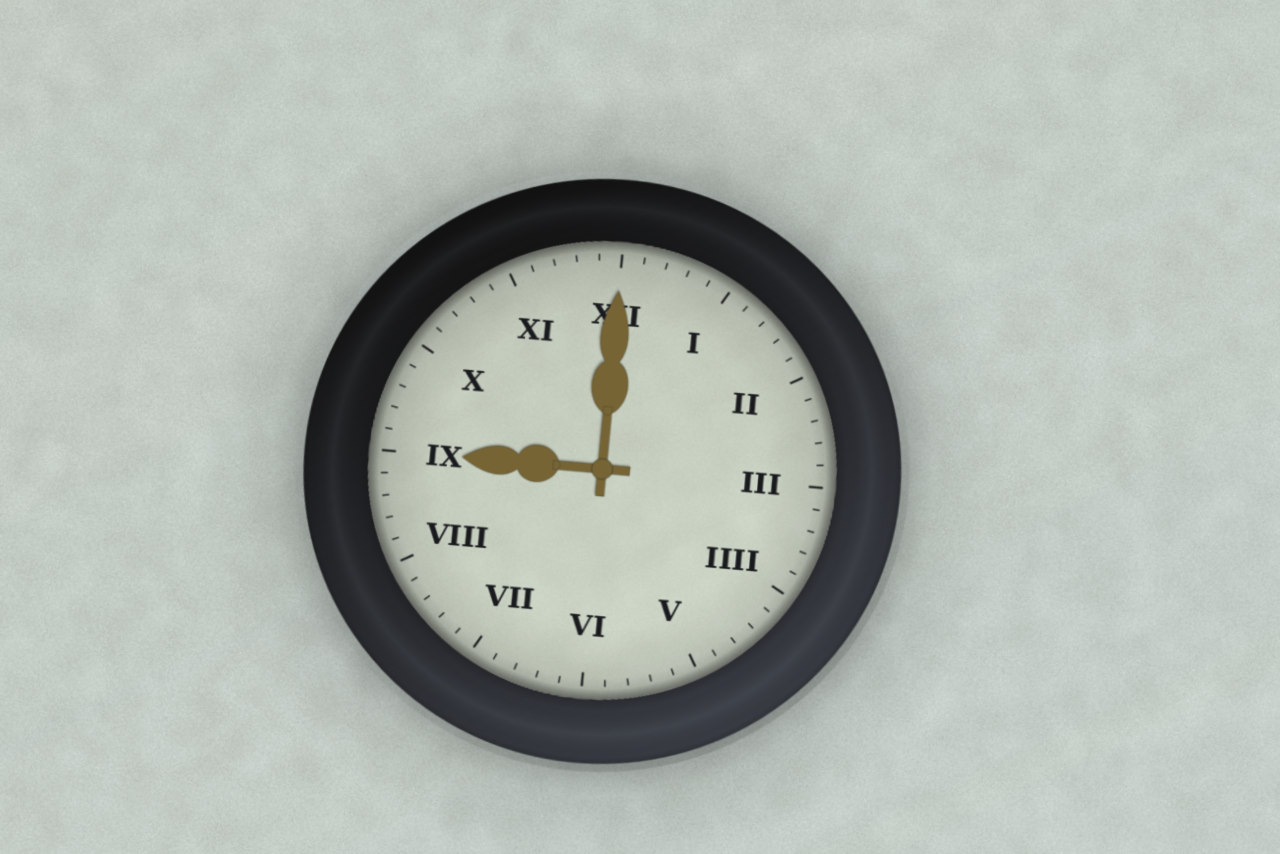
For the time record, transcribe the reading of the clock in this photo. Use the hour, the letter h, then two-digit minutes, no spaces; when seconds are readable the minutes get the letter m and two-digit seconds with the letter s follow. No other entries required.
9h00
